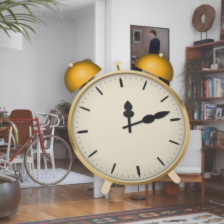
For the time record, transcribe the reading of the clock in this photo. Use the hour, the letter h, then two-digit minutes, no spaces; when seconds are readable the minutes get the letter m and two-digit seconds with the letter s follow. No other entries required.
12h13
